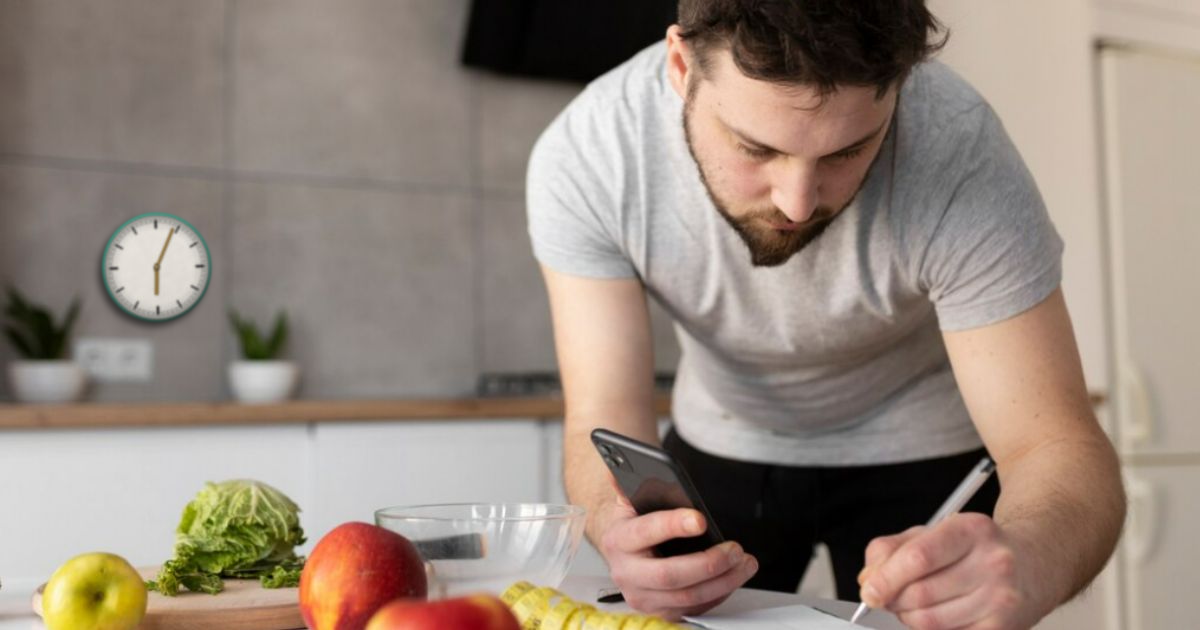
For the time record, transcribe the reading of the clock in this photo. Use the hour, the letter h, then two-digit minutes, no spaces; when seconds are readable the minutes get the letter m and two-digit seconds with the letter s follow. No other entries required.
6h04
